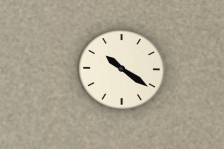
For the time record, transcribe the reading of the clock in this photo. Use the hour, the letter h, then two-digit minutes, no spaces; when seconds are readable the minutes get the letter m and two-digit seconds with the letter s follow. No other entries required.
10h21
